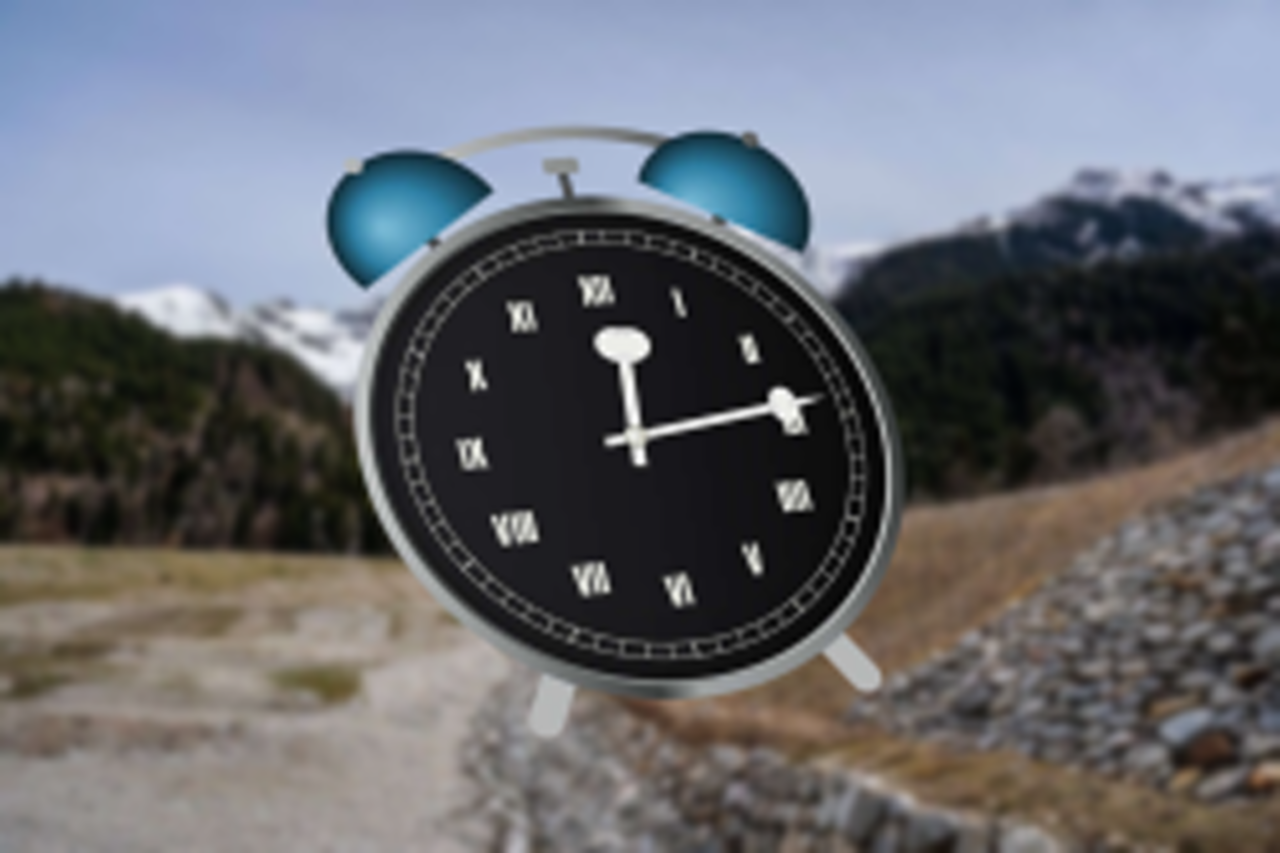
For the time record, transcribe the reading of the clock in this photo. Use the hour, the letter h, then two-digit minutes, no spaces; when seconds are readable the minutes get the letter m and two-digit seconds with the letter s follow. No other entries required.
12h14
